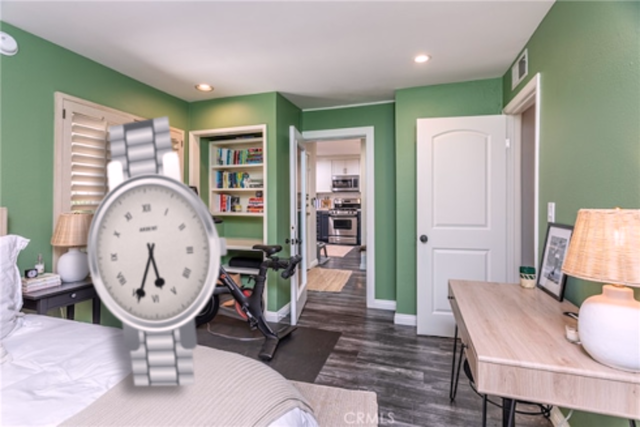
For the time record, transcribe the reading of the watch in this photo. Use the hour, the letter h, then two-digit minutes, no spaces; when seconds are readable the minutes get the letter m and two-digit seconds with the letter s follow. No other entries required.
5h34
